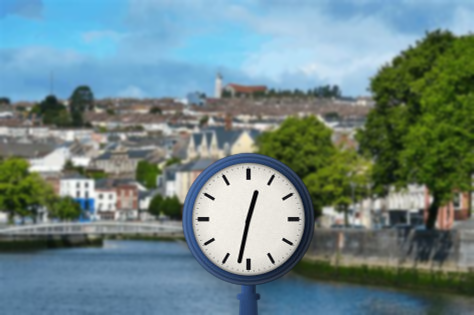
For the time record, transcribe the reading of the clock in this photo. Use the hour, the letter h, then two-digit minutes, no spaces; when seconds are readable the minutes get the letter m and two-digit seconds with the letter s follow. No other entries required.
12h32
